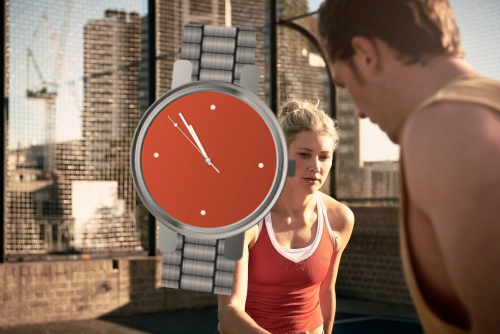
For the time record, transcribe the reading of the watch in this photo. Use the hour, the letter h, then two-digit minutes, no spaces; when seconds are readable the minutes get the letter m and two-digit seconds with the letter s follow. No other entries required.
10h53m52s
